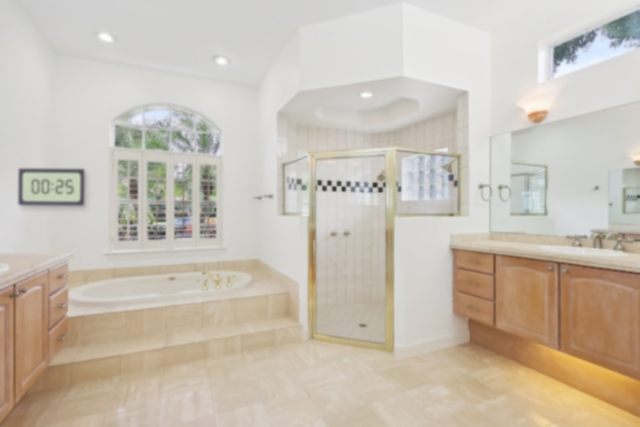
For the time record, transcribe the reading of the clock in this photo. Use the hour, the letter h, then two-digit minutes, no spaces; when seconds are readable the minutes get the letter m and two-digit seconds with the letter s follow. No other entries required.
0h25
